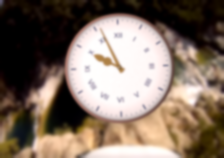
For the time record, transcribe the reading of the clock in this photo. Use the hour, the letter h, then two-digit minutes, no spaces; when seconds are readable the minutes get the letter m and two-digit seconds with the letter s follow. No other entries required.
9h56
